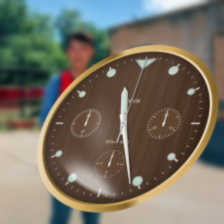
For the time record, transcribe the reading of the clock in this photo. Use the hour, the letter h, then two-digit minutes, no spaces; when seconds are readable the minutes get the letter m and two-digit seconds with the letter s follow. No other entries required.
11h26
